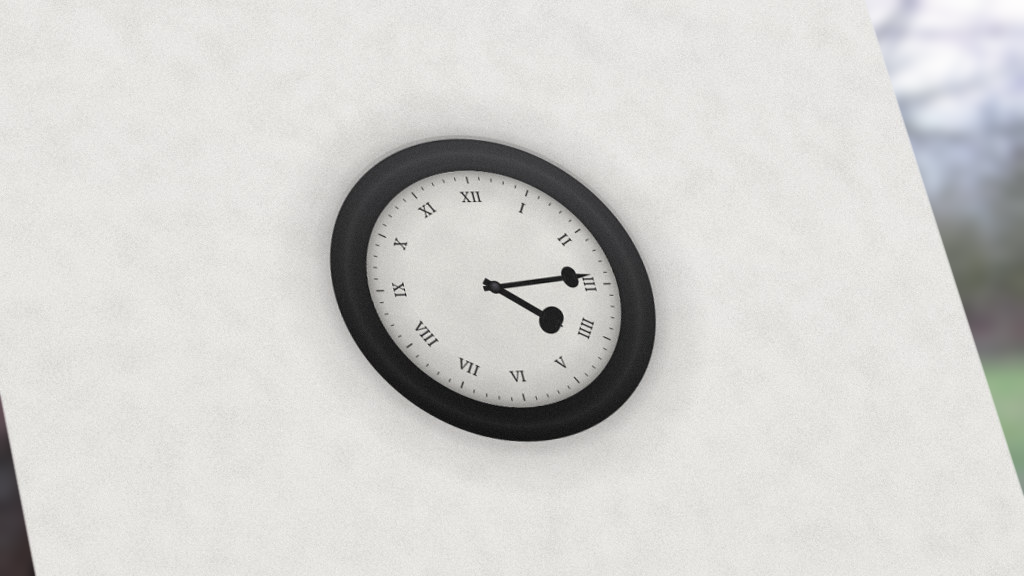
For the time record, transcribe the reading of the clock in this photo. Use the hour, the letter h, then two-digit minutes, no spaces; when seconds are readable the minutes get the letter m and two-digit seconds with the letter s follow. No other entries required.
4h14
